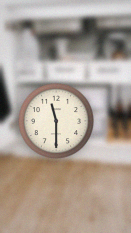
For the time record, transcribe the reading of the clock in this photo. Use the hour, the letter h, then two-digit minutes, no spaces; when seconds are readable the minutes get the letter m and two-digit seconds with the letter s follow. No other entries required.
11h30
